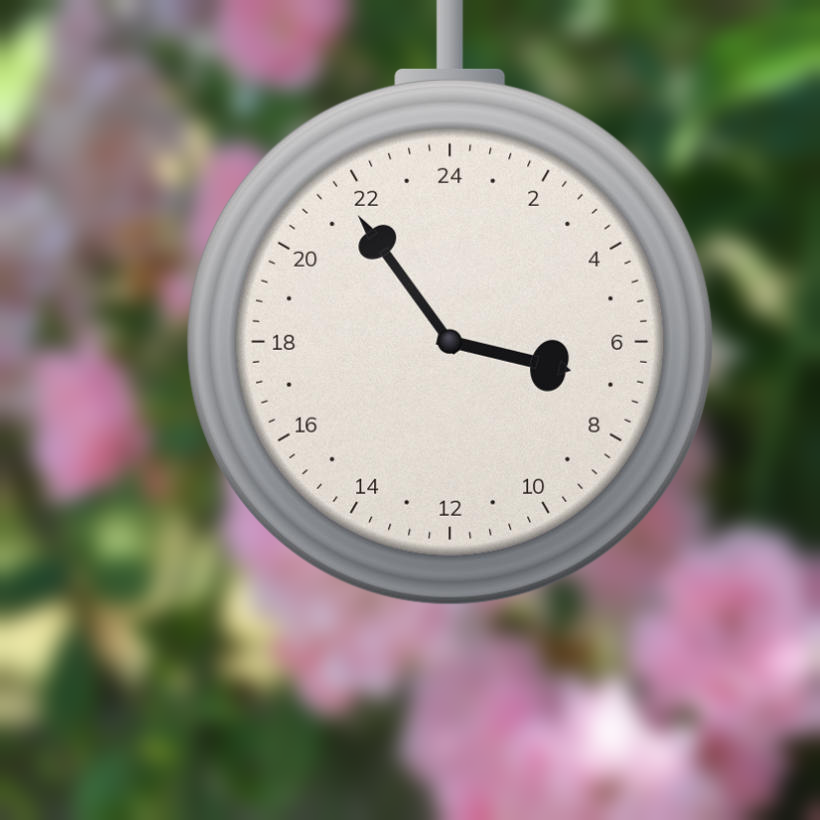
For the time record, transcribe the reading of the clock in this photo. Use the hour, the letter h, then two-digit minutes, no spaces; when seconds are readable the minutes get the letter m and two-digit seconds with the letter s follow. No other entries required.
6h54
